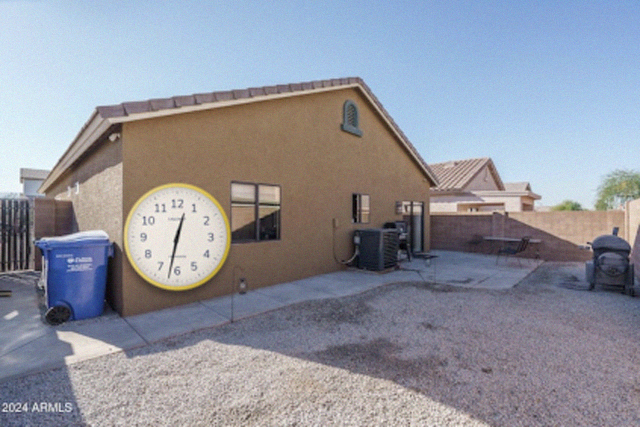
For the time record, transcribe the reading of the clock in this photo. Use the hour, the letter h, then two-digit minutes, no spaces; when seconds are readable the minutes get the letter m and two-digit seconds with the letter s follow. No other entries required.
12h32
